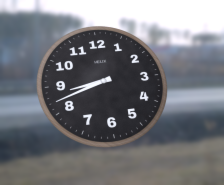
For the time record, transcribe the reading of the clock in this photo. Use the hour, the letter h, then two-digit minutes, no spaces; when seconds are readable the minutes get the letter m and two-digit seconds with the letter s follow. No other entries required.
8h42
